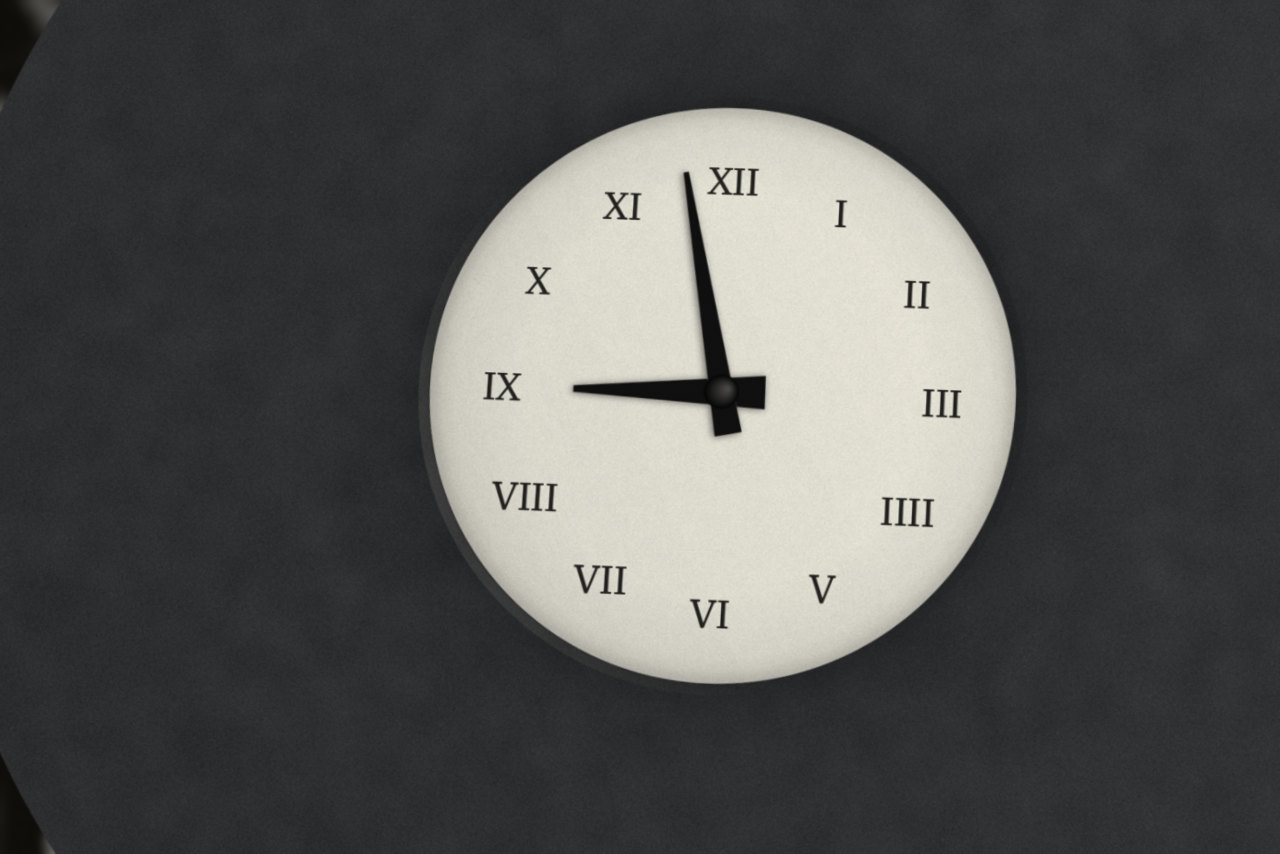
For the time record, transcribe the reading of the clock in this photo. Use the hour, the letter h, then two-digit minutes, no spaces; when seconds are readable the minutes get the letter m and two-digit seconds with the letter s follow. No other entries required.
8h58
